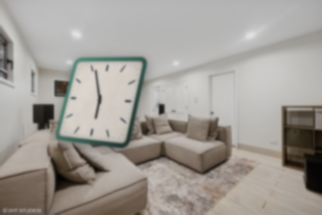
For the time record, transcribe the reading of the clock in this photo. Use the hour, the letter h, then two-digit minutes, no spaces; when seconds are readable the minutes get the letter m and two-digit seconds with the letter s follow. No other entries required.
5h56
